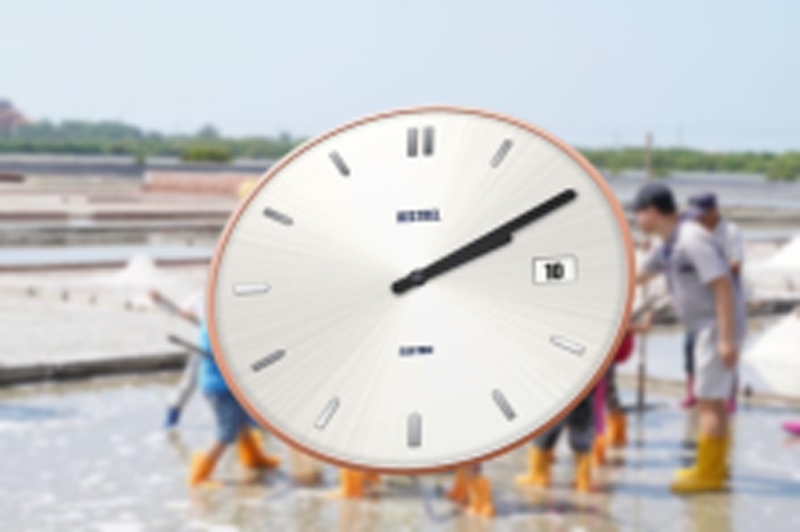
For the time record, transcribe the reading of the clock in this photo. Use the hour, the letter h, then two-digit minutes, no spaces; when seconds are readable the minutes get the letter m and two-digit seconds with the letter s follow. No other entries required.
2h10
